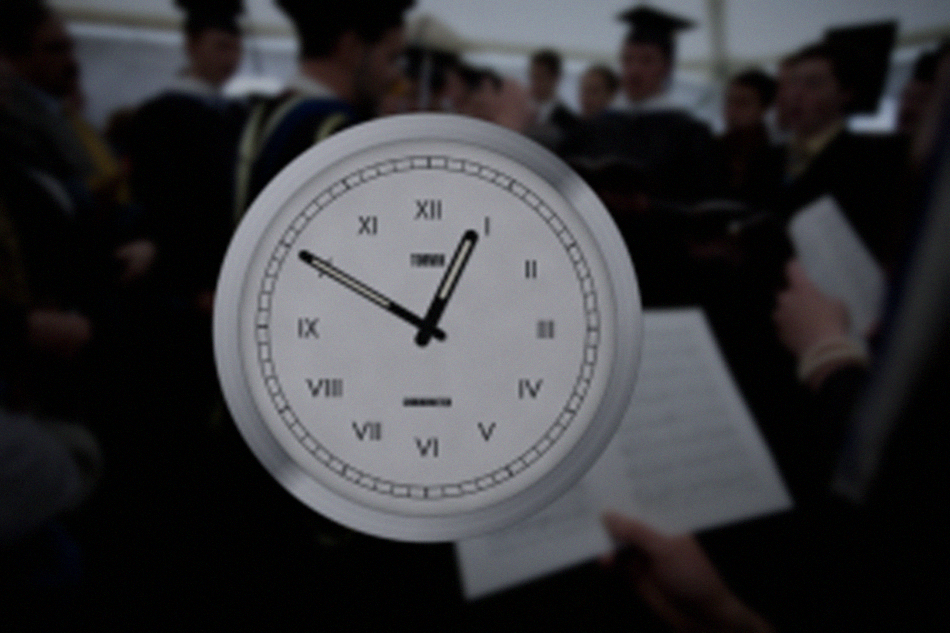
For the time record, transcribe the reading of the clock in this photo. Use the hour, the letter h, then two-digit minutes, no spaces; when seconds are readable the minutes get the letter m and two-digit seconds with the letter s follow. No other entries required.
12h50
